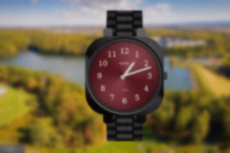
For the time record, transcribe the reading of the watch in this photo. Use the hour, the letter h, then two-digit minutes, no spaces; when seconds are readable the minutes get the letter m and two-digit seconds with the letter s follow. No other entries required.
1h12
